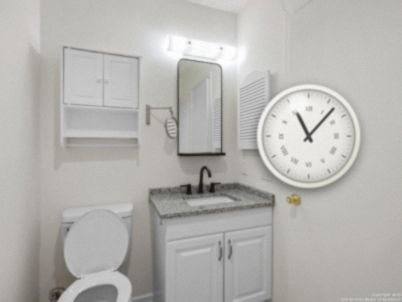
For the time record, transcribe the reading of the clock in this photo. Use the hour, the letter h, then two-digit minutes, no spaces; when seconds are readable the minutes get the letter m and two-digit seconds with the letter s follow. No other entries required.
11h07
